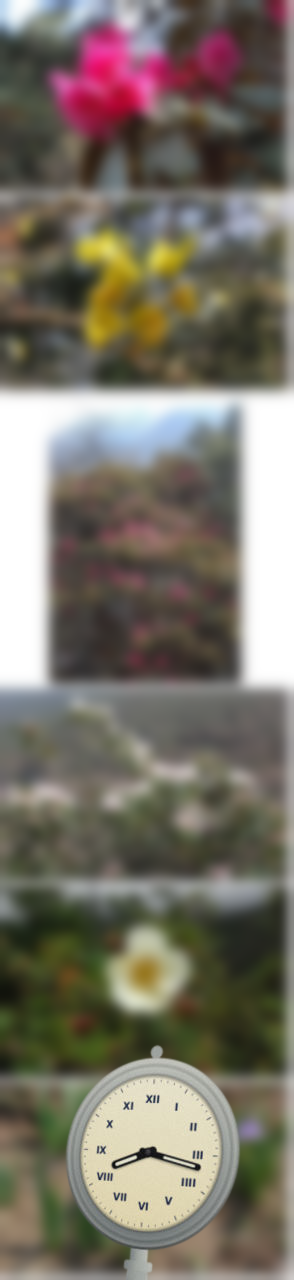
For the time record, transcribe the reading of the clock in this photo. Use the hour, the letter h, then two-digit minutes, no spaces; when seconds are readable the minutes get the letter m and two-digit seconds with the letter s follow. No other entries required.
8h17
